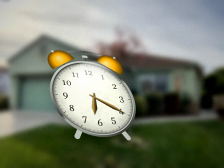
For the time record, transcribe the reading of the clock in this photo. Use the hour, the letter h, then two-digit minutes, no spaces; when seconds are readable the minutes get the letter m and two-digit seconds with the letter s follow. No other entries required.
6h20
